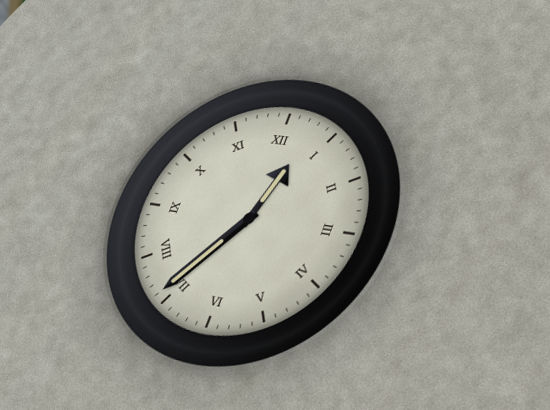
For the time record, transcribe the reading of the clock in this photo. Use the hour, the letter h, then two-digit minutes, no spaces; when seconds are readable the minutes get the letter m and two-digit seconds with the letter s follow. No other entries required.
12h36
